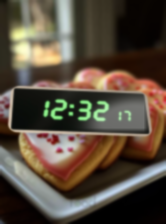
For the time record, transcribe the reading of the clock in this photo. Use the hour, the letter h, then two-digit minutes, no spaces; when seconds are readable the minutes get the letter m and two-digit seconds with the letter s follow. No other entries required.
12h32m17s
